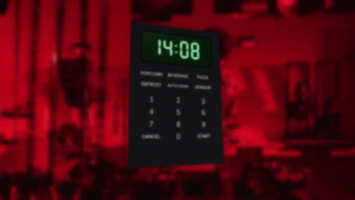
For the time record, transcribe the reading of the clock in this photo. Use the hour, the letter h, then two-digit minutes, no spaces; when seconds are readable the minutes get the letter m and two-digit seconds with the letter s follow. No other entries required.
14h08
